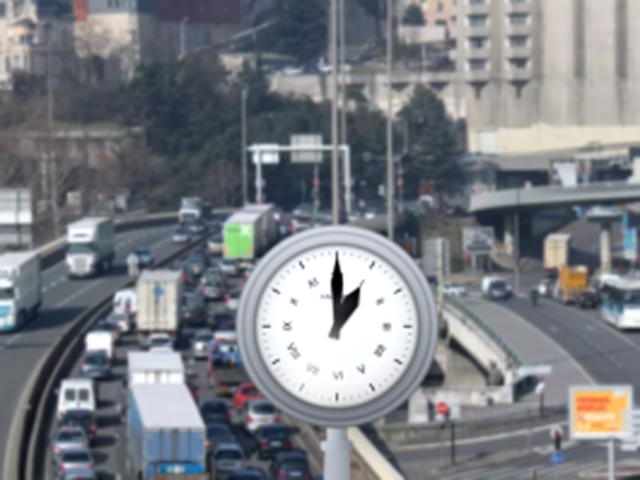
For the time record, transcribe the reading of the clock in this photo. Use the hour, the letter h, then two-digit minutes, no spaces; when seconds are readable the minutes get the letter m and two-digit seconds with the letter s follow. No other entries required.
1h00
